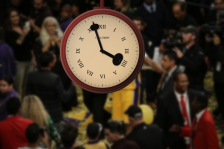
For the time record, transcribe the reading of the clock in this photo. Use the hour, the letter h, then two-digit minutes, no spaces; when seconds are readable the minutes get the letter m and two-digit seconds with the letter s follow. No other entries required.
3h57
